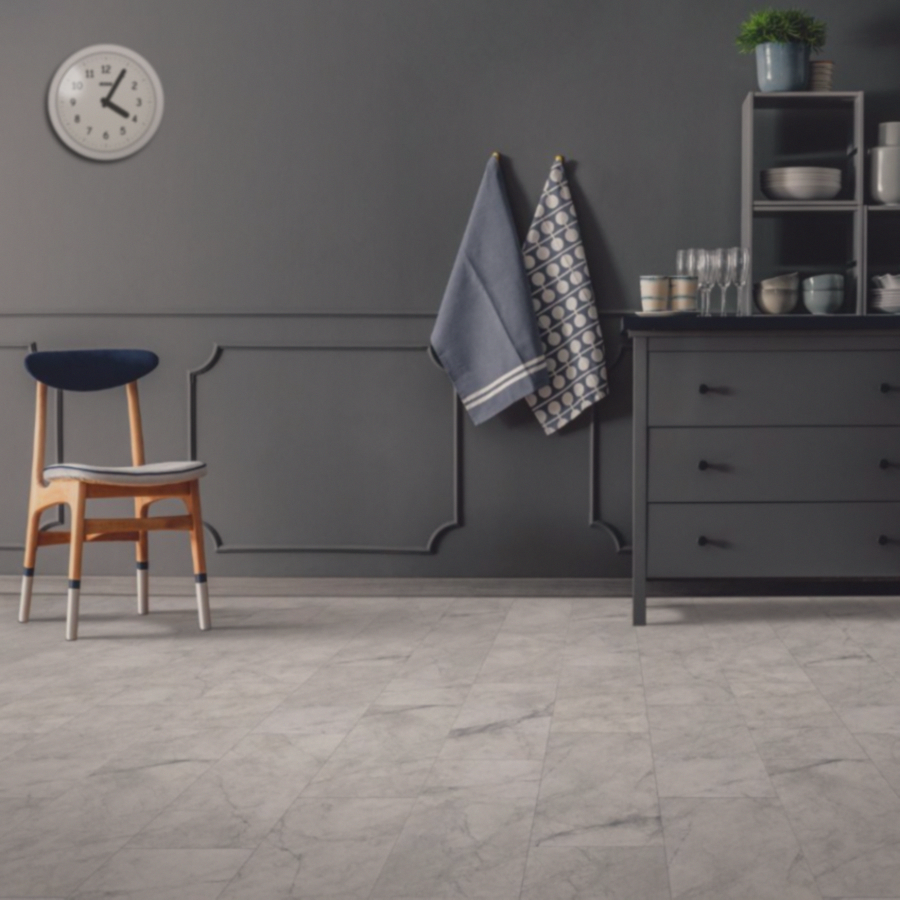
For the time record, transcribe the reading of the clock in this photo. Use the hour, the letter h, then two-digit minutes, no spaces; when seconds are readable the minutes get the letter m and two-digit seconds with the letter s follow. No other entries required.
4h05
